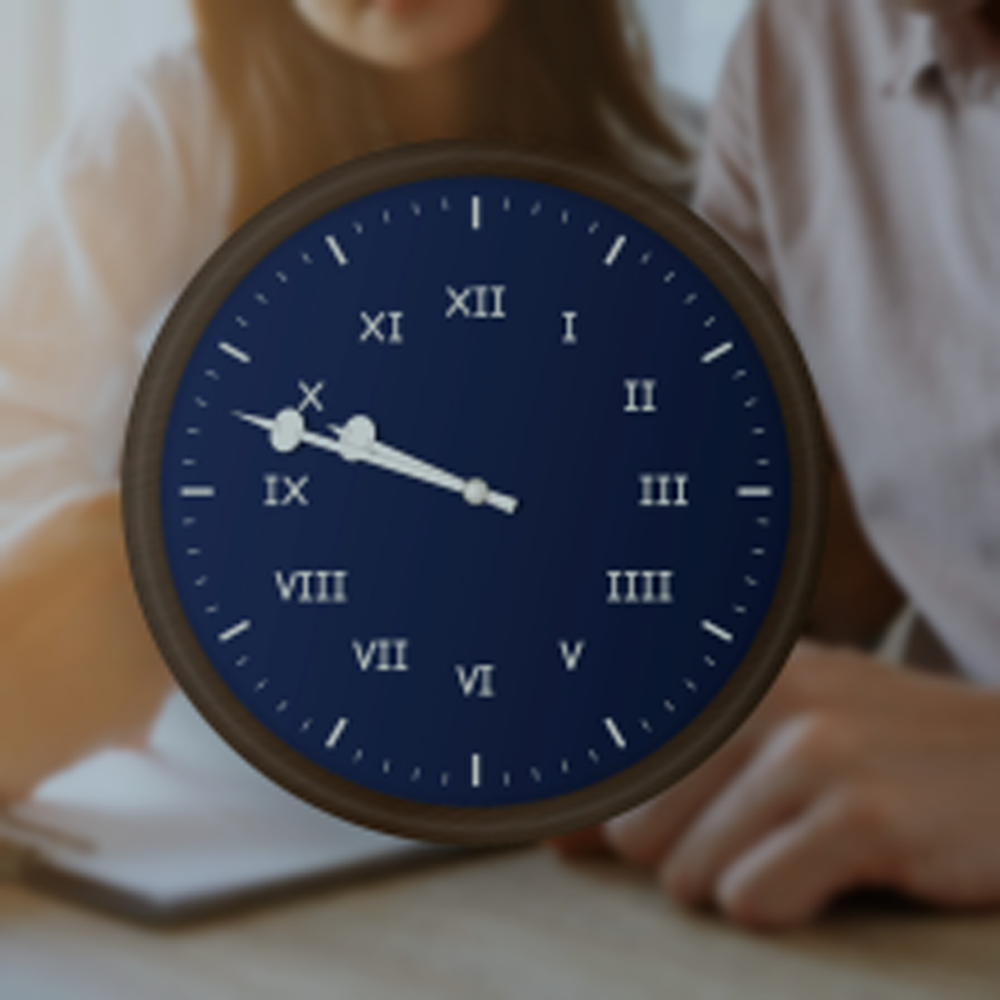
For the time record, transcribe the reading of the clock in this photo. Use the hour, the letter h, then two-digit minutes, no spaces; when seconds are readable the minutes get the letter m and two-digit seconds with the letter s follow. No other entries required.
9h48
